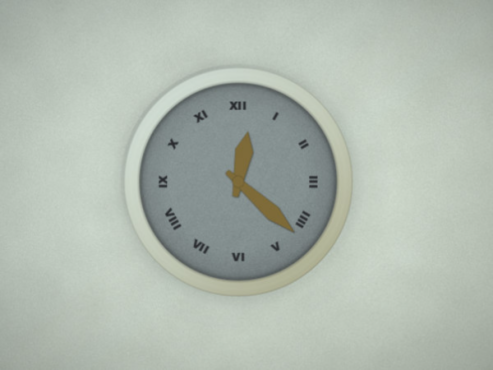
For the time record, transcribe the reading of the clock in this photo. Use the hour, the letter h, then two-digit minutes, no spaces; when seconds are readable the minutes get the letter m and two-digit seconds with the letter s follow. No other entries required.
12h22
